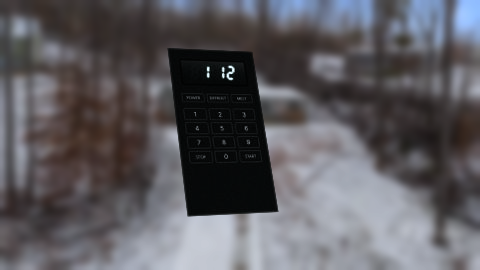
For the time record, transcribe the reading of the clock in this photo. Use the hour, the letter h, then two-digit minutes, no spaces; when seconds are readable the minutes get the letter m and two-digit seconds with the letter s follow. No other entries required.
1h12
